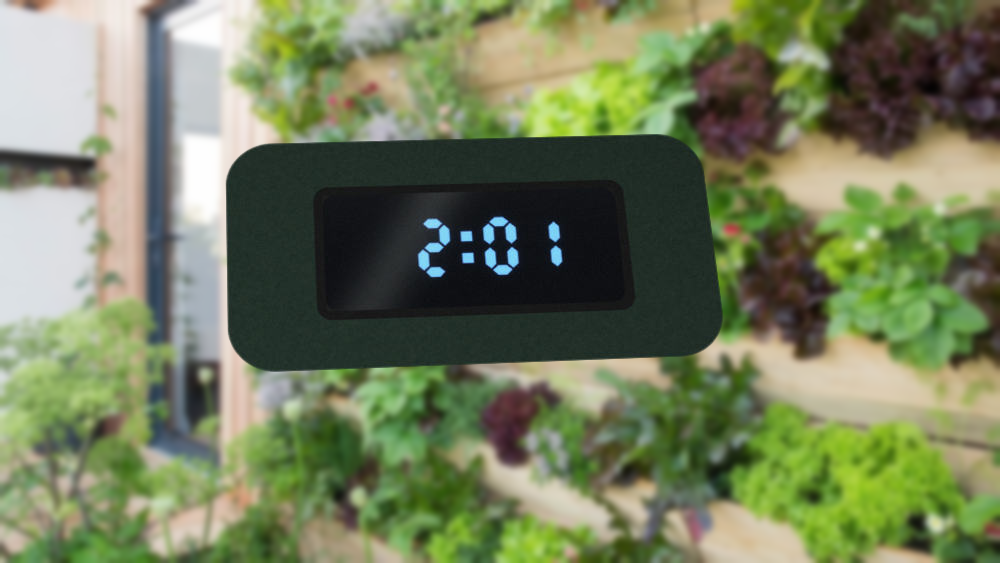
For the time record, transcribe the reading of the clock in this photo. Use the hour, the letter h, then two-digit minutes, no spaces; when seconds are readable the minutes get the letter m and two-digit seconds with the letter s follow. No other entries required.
2h01
